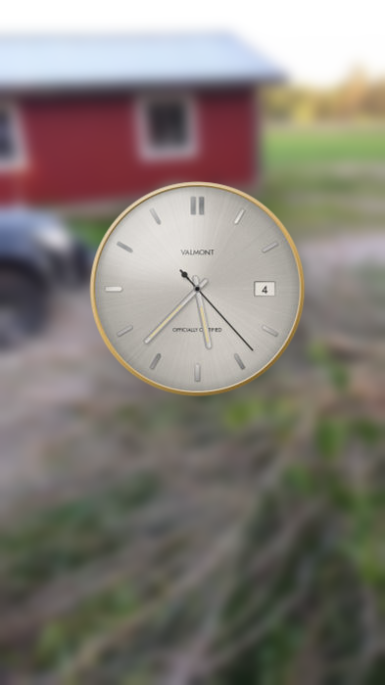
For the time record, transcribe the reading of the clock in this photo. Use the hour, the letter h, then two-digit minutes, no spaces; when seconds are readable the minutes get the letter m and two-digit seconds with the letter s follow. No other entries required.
5h37m23s
